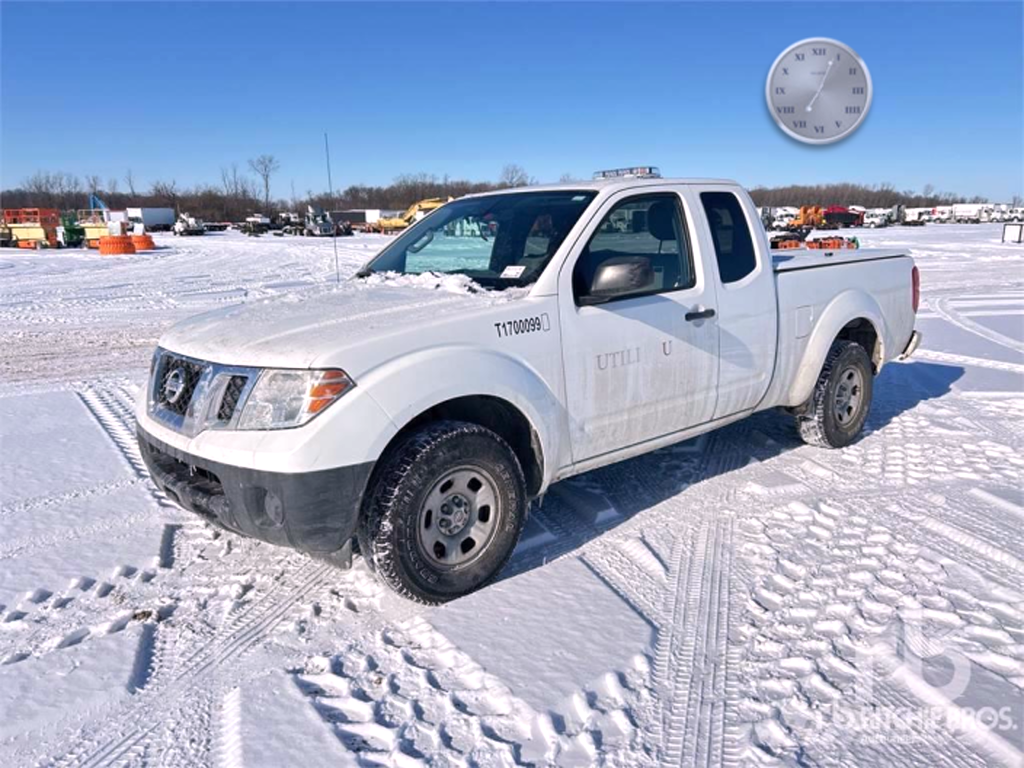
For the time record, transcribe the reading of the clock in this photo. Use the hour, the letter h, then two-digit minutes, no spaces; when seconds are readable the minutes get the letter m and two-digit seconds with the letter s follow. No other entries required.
7h04
